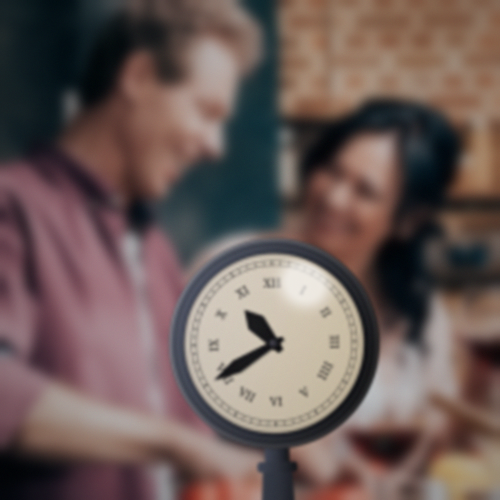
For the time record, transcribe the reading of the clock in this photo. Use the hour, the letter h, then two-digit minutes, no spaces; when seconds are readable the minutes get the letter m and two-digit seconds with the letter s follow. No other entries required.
10h40
